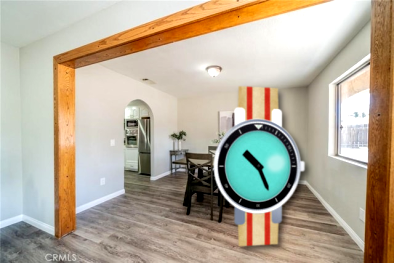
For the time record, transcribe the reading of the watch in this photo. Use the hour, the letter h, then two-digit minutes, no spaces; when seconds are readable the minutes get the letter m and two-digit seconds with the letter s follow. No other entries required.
10h26
